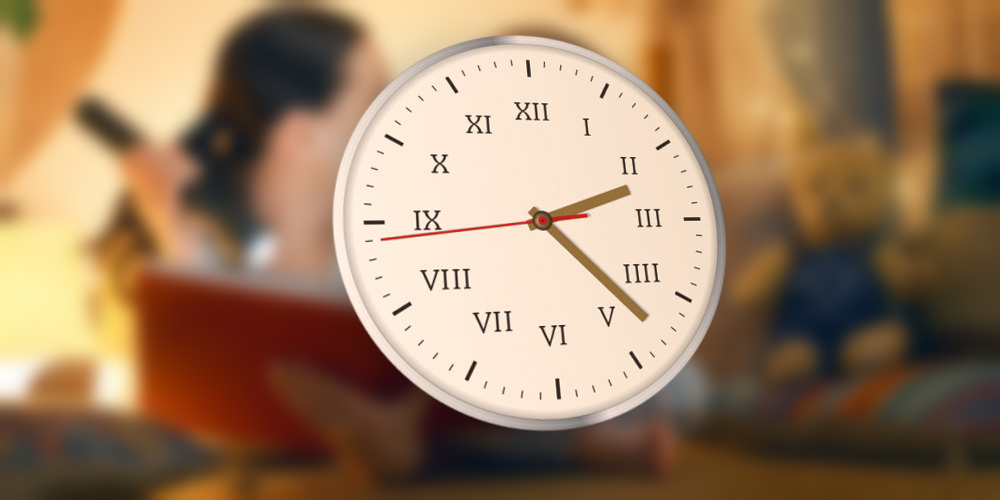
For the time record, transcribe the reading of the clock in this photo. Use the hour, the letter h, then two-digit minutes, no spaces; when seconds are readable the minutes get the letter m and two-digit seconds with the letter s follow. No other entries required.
2h22m44s
